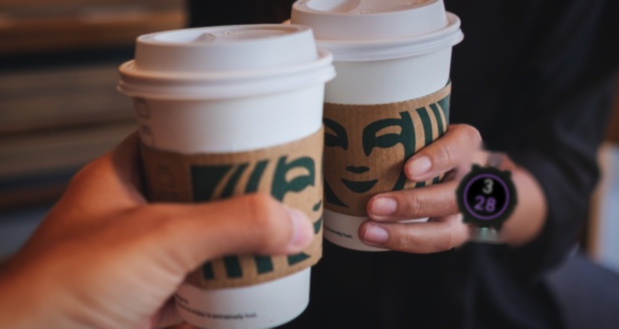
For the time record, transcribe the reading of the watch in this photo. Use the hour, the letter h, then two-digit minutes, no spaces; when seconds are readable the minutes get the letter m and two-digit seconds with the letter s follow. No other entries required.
3h28
